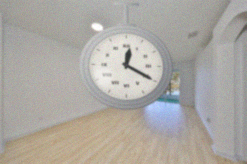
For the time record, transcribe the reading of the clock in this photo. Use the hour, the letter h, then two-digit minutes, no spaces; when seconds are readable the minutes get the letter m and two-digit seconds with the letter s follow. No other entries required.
12h20
